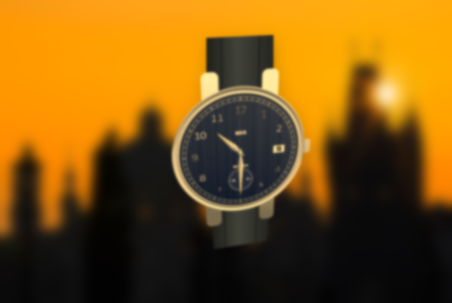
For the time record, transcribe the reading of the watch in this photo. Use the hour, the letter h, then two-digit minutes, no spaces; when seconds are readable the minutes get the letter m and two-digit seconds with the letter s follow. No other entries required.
10h30
